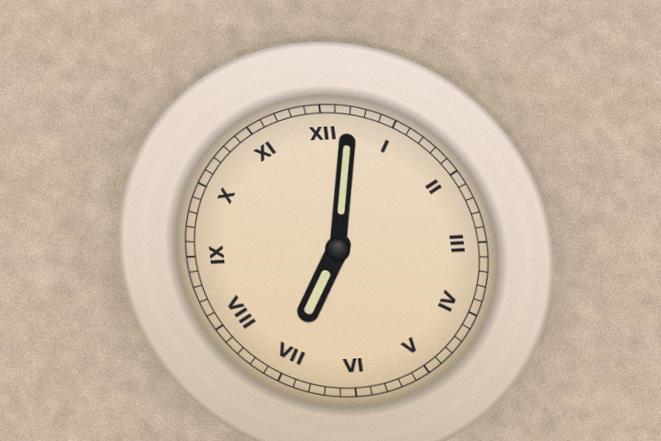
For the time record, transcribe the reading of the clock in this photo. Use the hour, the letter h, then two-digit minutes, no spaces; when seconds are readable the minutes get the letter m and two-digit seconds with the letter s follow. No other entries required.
7h02
